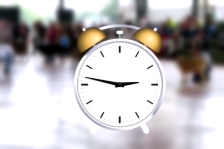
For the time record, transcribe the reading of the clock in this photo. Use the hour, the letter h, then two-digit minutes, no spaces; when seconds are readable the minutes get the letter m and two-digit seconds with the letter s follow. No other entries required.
2h47
